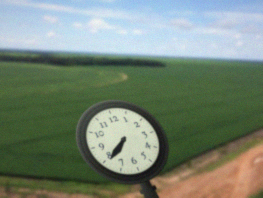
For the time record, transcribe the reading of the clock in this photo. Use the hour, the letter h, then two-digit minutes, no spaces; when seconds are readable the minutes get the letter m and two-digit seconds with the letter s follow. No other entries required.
7h39
